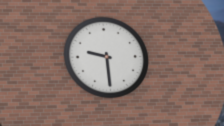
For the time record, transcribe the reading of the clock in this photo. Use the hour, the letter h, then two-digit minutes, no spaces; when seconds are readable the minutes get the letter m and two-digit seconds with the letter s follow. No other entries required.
9h30
